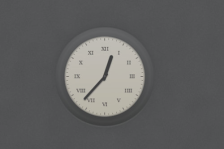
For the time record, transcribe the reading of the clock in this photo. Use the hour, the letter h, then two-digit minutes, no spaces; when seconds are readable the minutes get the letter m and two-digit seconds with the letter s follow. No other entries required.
12h37
